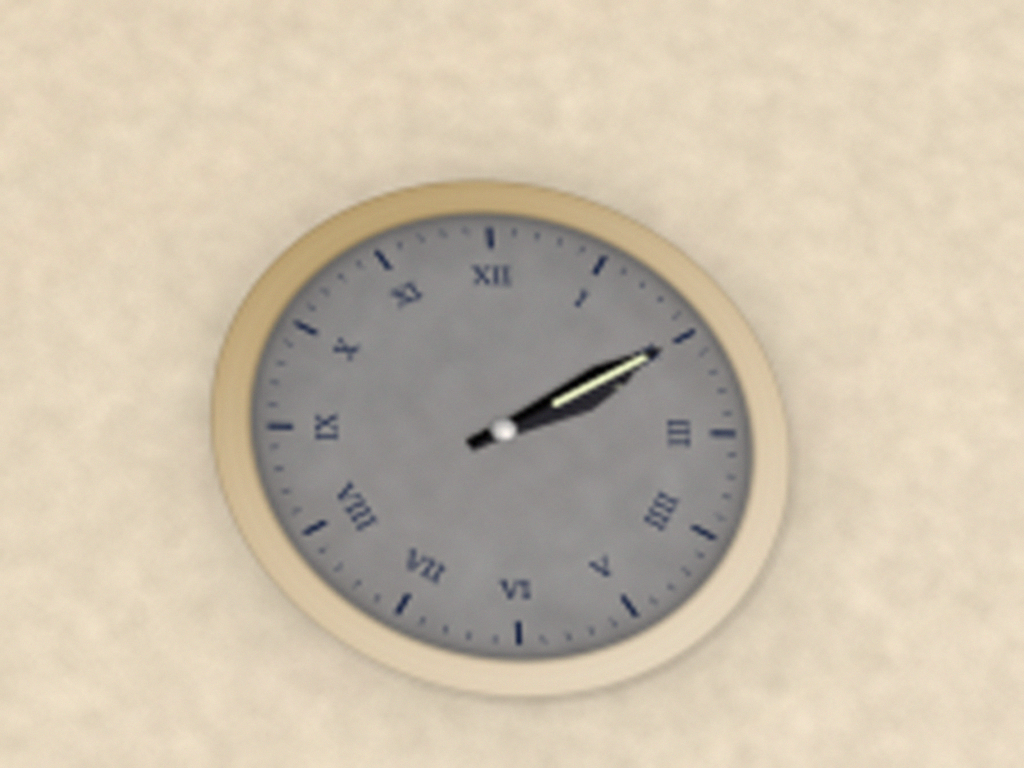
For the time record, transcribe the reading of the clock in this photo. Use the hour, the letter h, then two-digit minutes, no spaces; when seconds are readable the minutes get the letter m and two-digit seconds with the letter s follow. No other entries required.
2h10
